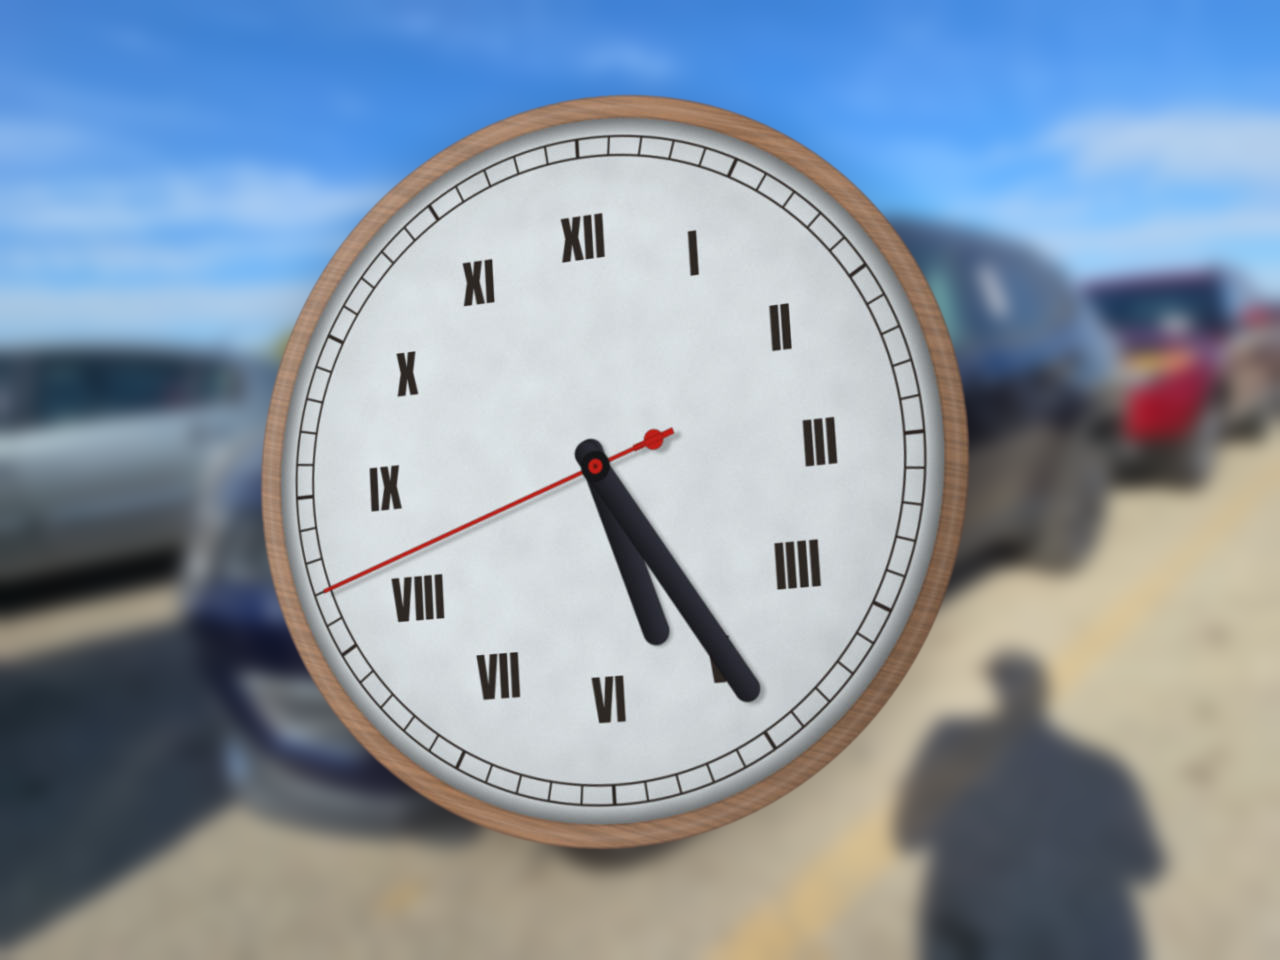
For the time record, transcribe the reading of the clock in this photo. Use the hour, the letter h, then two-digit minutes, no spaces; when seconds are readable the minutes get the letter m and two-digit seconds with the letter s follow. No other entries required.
5h24m42s
